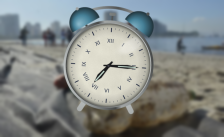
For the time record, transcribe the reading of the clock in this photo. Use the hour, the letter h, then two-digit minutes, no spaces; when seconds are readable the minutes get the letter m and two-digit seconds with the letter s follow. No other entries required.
7h15
